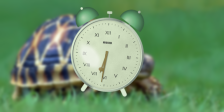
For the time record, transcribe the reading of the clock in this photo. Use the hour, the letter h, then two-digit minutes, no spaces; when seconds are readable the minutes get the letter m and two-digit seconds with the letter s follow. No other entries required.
6h31
